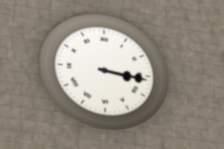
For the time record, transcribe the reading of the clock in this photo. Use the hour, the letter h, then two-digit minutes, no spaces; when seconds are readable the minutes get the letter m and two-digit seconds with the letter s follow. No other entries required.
3h16
